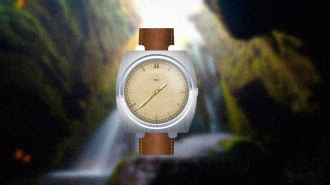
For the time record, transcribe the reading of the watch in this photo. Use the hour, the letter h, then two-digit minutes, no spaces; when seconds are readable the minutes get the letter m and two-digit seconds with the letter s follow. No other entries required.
1h38
